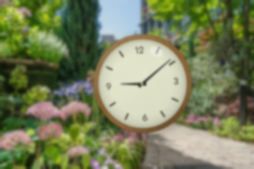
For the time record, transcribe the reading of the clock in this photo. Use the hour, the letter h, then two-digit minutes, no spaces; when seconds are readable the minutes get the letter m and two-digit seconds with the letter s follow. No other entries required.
9h09
